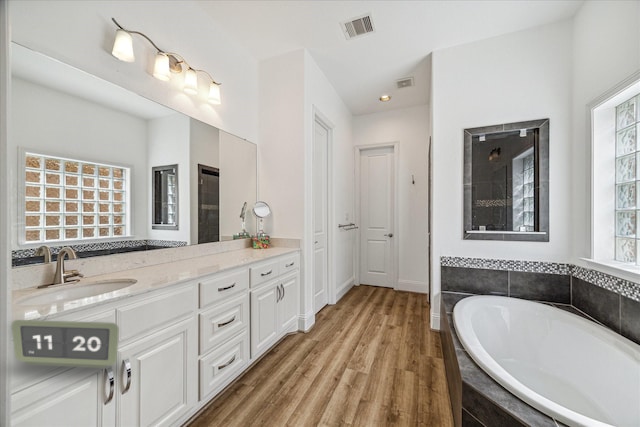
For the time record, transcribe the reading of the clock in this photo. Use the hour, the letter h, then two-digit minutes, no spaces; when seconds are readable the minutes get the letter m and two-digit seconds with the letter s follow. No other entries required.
11h20
